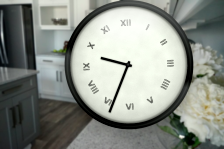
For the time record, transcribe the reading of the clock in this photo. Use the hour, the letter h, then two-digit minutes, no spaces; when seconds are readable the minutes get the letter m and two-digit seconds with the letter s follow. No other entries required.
9h34
